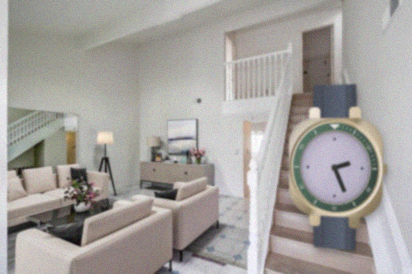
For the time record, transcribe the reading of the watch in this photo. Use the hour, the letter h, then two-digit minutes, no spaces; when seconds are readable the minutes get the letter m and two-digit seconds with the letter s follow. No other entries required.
2h26
